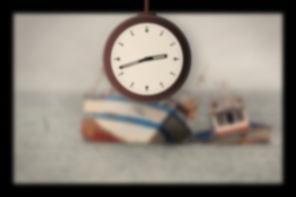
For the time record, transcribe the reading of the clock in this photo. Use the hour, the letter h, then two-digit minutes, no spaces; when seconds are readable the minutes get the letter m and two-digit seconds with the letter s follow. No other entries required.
2h42
